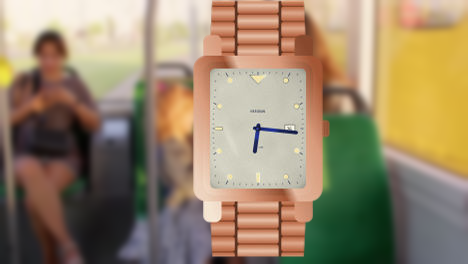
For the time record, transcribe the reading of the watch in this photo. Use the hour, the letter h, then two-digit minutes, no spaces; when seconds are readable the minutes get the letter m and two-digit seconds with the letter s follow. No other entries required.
6h16
